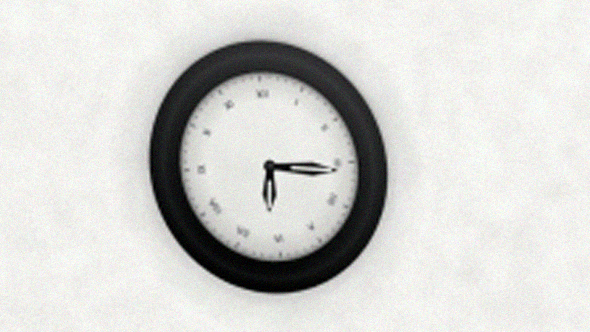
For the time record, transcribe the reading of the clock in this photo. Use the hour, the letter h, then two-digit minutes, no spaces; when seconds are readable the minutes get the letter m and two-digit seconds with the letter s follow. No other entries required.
6h16
